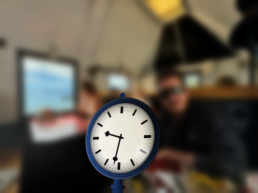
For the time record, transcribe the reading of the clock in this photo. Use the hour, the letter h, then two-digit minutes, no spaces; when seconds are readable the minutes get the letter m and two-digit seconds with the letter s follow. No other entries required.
9h32
